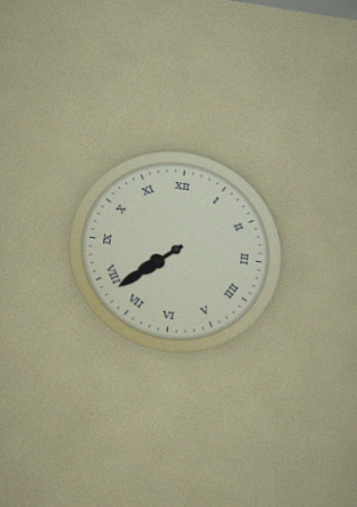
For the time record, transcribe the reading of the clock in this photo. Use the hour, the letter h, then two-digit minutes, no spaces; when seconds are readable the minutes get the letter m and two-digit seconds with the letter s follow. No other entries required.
7h38
